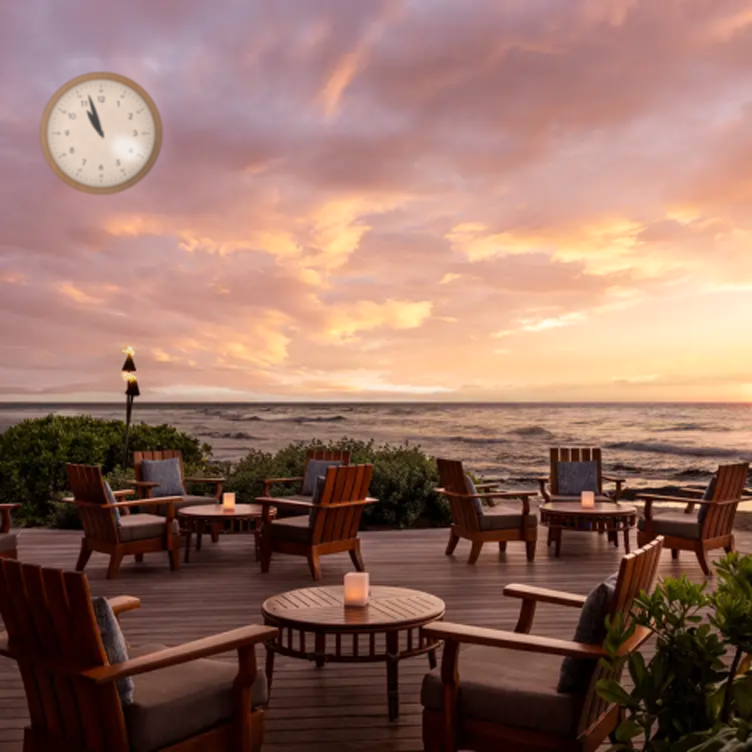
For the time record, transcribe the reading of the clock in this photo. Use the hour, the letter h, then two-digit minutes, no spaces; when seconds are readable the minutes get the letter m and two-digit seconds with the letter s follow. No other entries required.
10h57
